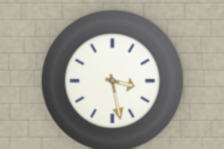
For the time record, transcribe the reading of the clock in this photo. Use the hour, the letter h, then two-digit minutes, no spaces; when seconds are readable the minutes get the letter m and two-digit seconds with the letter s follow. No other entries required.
3h28
